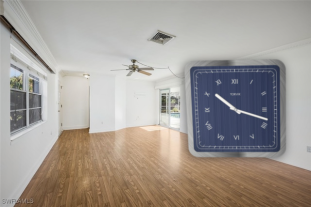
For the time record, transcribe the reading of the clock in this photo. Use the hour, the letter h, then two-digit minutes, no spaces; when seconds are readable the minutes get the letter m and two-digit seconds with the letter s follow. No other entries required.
10h18
